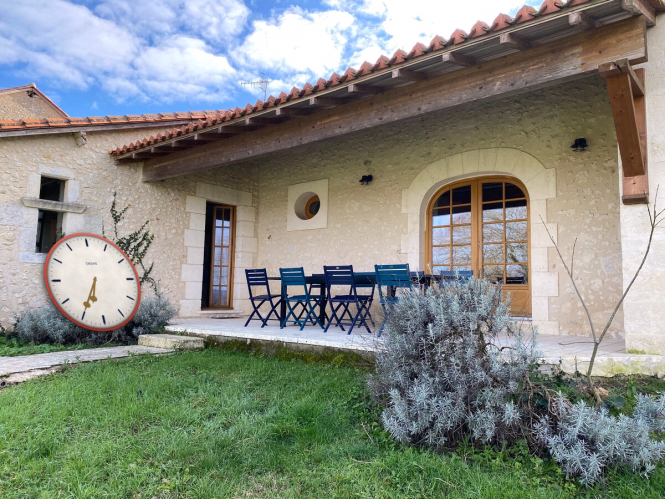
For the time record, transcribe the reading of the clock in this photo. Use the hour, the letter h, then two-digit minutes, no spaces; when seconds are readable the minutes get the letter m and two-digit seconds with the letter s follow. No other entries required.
6h35
